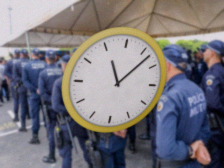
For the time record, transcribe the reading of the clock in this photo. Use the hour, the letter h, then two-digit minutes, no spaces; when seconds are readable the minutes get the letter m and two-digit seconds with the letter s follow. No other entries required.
11h07
